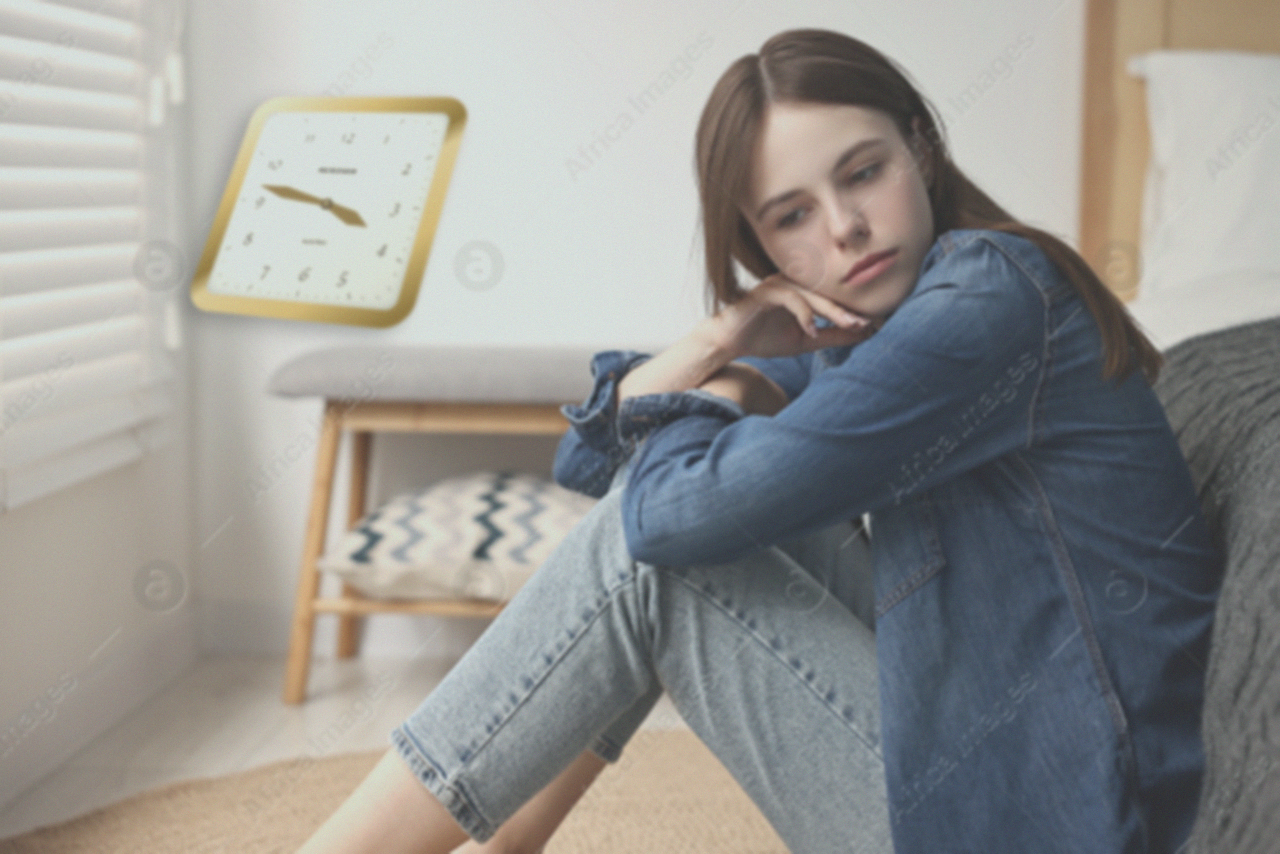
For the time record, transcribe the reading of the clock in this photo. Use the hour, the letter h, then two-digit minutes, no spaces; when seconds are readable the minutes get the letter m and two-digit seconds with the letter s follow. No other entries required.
3h47
